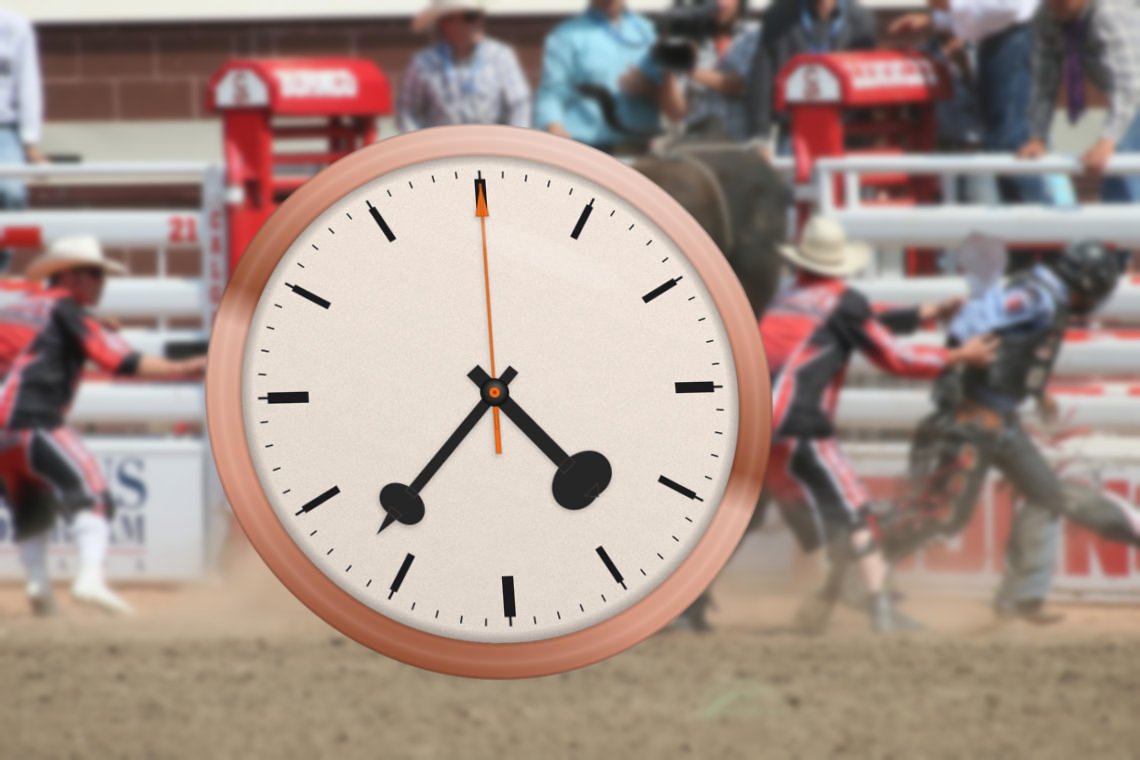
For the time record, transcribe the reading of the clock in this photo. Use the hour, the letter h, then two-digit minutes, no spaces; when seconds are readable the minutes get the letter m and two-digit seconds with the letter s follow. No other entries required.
4h37m00s
